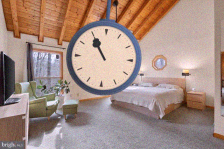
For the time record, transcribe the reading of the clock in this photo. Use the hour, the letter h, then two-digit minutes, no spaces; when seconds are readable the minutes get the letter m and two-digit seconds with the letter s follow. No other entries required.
10h55
